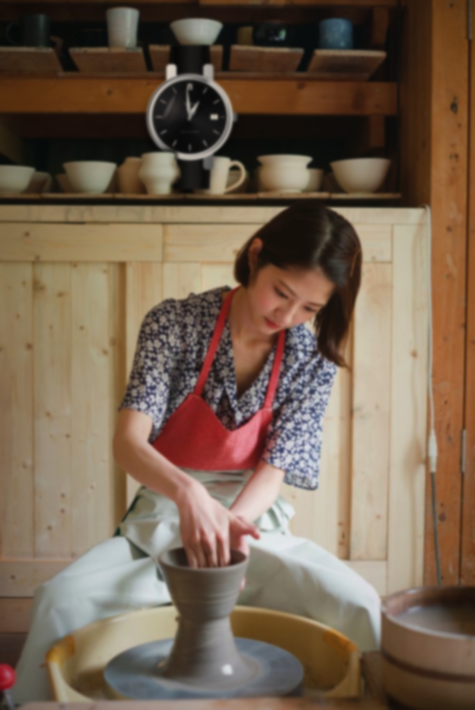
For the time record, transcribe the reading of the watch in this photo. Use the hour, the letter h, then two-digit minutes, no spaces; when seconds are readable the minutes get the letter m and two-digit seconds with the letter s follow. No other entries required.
12h59
